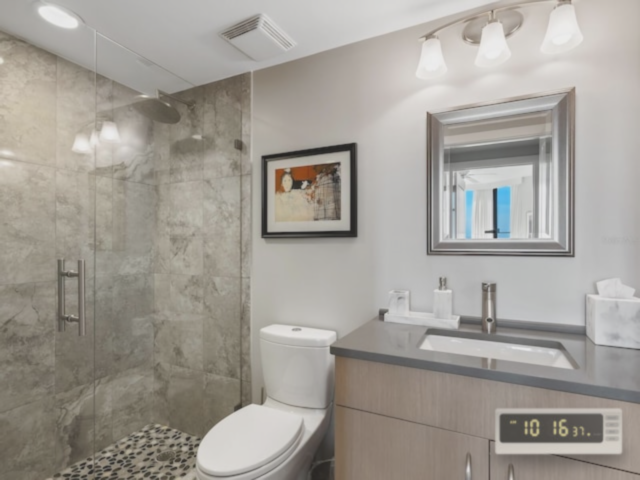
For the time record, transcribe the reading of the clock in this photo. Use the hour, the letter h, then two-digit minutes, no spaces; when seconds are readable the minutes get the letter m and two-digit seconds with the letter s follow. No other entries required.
10h16
